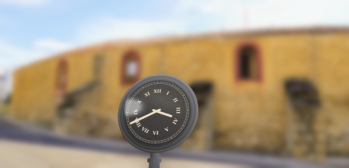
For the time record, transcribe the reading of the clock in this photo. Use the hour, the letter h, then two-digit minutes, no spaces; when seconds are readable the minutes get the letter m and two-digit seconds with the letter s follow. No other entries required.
3h41
